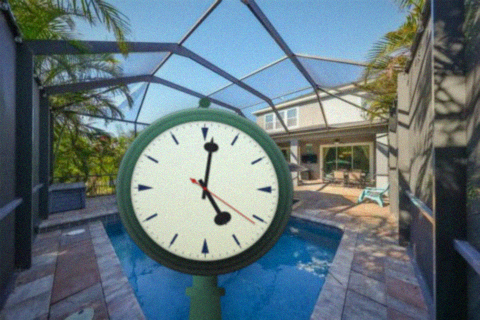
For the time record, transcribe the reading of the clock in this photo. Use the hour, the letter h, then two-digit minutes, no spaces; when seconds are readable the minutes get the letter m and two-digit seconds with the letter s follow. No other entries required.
5h01m21s
